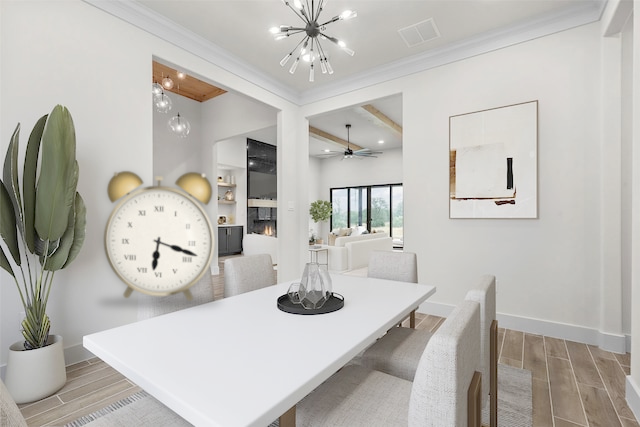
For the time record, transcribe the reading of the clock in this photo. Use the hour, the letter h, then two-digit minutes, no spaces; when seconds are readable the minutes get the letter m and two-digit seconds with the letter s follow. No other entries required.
6h18
